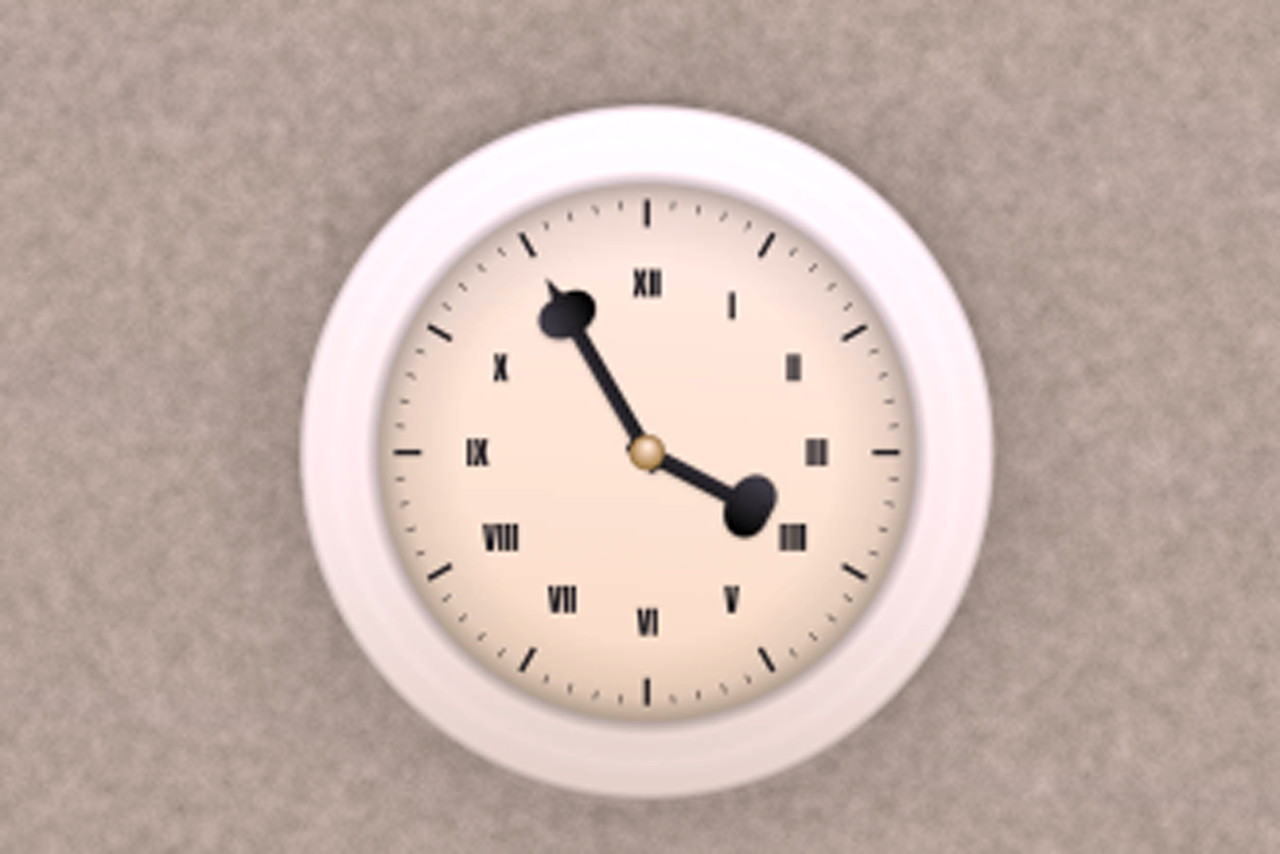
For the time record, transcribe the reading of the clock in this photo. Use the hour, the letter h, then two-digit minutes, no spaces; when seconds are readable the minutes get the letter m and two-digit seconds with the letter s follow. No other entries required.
3h55
